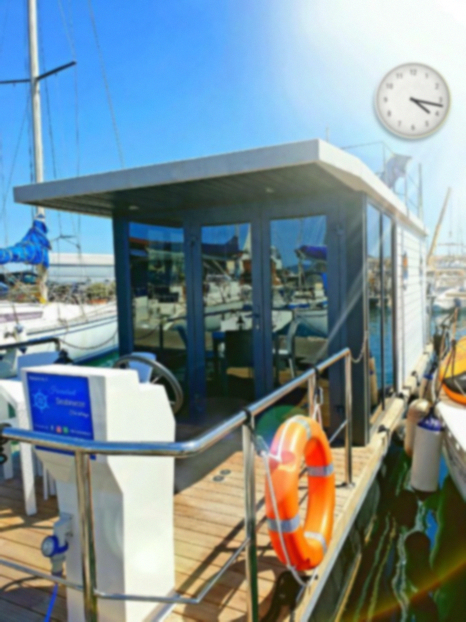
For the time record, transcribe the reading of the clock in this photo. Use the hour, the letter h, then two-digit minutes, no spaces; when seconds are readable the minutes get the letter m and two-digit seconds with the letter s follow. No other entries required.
4h17
